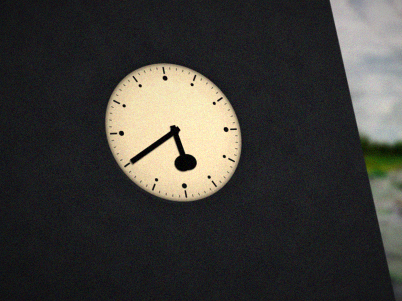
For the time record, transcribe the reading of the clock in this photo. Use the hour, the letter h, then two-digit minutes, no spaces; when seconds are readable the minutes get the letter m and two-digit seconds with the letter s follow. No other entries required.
5h40
